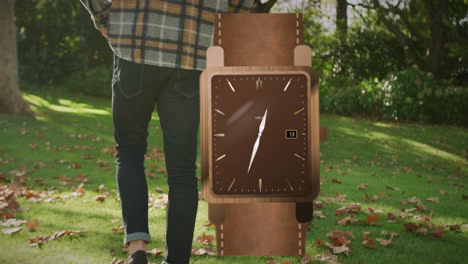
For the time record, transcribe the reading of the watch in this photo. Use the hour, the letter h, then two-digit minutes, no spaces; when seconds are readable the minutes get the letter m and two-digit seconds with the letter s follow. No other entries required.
12h33
